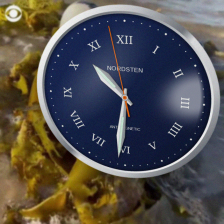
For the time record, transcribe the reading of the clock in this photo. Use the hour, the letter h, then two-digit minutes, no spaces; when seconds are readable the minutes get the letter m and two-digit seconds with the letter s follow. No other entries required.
10h30m58s
